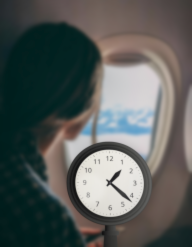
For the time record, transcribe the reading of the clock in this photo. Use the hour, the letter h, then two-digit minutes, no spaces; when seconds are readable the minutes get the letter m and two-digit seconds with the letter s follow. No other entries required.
1h22
